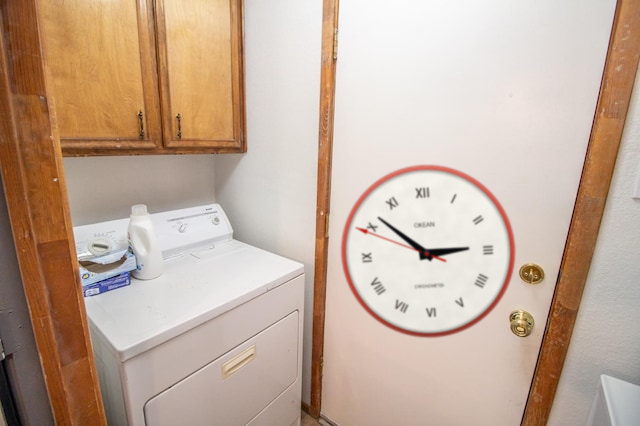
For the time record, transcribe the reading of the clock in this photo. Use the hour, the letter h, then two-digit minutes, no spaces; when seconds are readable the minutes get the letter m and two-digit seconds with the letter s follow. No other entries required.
2h51m49s
